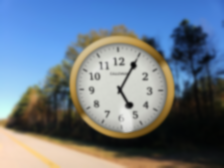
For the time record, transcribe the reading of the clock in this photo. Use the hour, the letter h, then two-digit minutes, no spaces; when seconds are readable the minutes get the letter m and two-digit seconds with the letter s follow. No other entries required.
5h05
